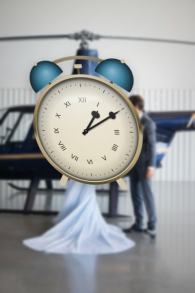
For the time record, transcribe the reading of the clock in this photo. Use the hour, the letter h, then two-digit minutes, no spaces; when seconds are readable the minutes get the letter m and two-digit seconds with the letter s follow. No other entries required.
1h10
